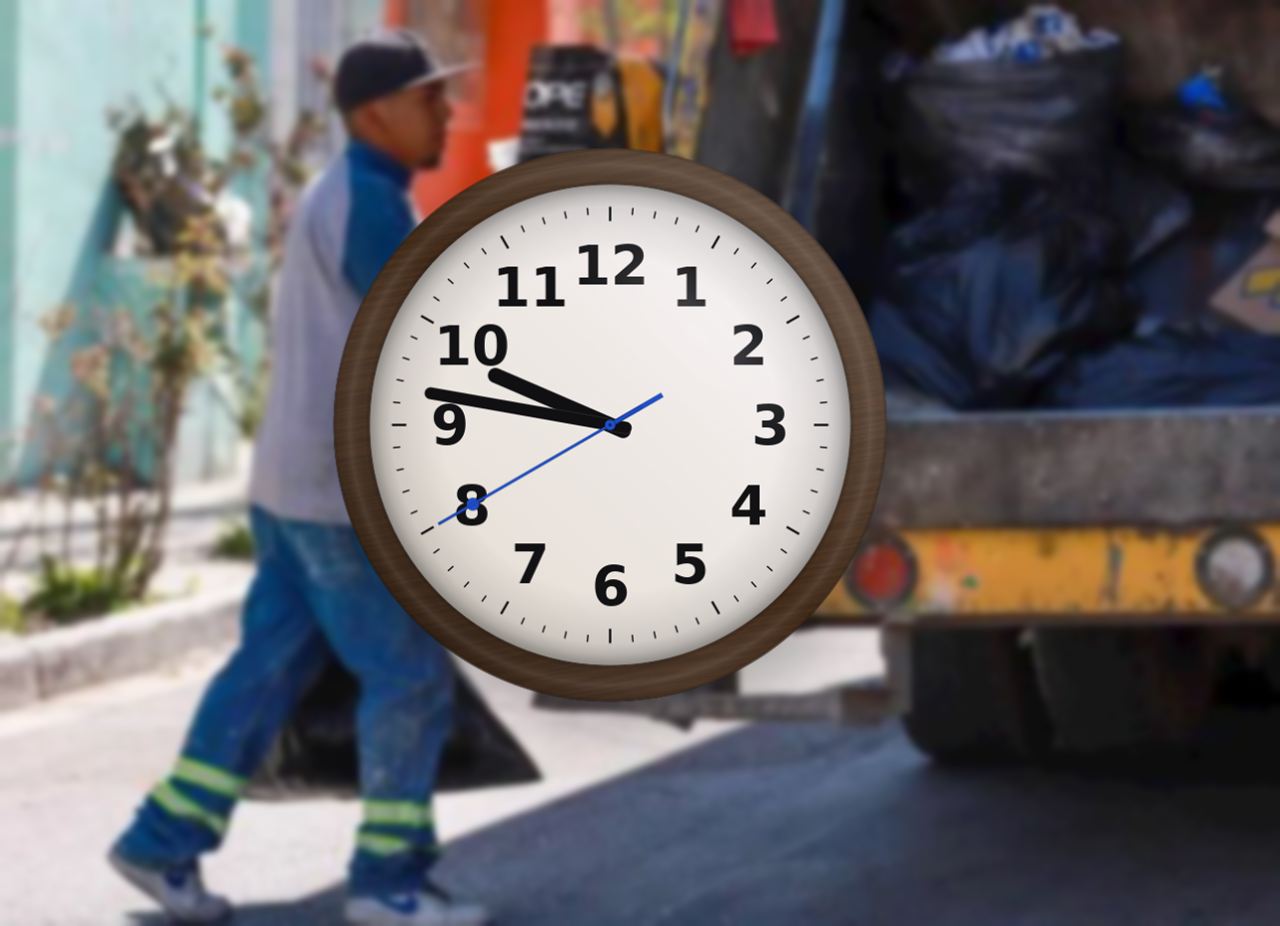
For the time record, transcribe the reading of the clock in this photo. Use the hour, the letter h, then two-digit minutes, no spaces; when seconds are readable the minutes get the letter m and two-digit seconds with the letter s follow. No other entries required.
9h46m40s
